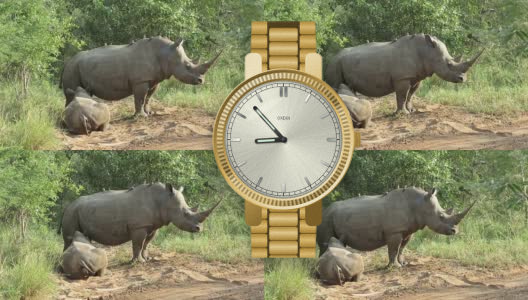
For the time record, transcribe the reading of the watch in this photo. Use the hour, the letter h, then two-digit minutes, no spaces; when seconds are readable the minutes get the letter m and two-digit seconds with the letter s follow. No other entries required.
8h53
